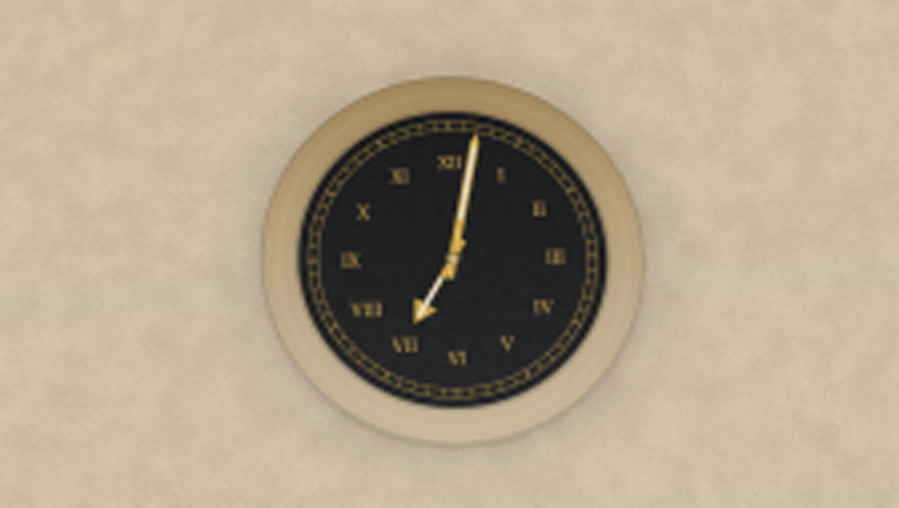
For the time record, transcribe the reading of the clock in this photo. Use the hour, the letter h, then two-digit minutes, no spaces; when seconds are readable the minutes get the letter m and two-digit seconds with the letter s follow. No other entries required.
7h02
